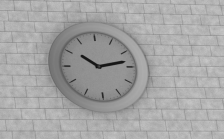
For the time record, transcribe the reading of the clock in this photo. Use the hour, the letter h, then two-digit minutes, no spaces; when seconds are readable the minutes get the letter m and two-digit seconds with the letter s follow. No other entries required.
10h13
